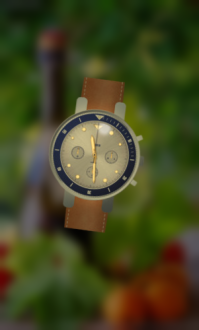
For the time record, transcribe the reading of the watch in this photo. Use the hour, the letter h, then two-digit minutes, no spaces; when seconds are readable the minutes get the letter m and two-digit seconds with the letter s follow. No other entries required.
11h29
